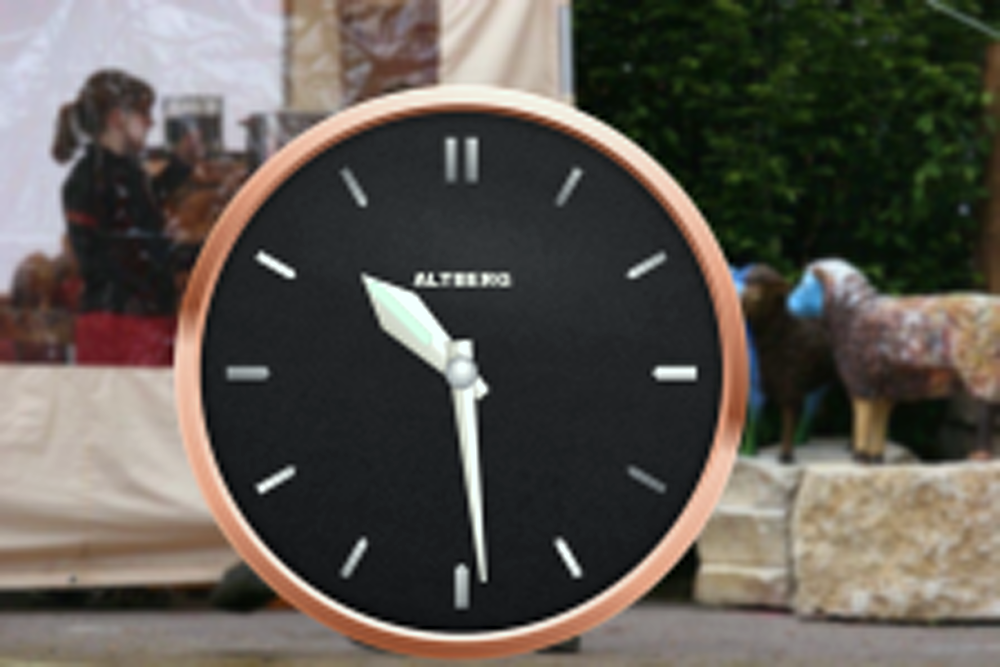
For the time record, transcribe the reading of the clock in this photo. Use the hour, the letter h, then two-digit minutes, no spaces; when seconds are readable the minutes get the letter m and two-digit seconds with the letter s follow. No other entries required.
10h29
